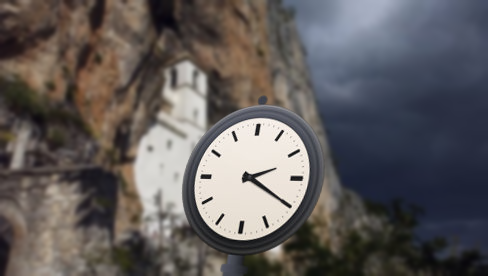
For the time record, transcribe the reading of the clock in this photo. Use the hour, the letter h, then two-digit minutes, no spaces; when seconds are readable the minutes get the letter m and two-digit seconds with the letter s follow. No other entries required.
2h20
